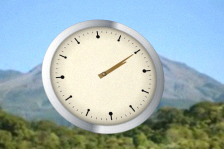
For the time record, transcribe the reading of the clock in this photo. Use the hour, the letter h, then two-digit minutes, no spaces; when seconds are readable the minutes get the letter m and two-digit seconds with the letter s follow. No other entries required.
2h10
